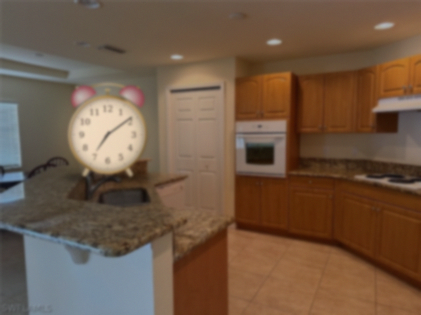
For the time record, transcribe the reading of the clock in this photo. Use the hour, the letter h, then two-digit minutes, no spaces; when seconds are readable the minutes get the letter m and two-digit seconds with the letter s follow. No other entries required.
7h09
